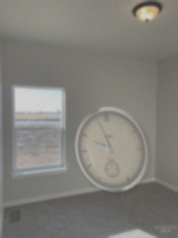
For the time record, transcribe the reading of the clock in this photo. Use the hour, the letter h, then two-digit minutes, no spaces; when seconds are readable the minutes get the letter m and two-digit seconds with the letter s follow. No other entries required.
9h57
